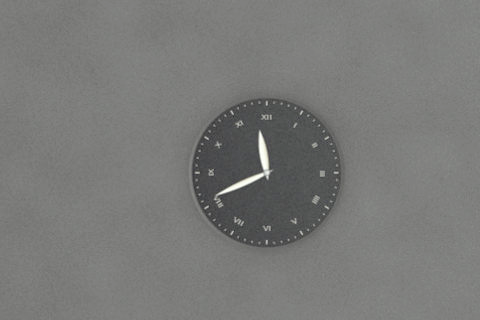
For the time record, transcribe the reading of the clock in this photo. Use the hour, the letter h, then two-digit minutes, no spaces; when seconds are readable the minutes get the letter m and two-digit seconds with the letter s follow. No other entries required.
11h41
